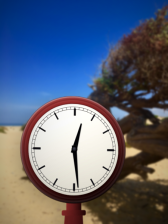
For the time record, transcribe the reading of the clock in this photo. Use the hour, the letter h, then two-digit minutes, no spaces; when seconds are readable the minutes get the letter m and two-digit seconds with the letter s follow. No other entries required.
12h29
